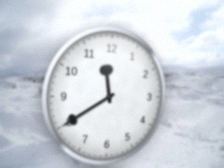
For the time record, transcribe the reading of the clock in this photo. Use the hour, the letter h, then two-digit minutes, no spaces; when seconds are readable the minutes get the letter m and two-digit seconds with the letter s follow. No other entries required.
11h40
